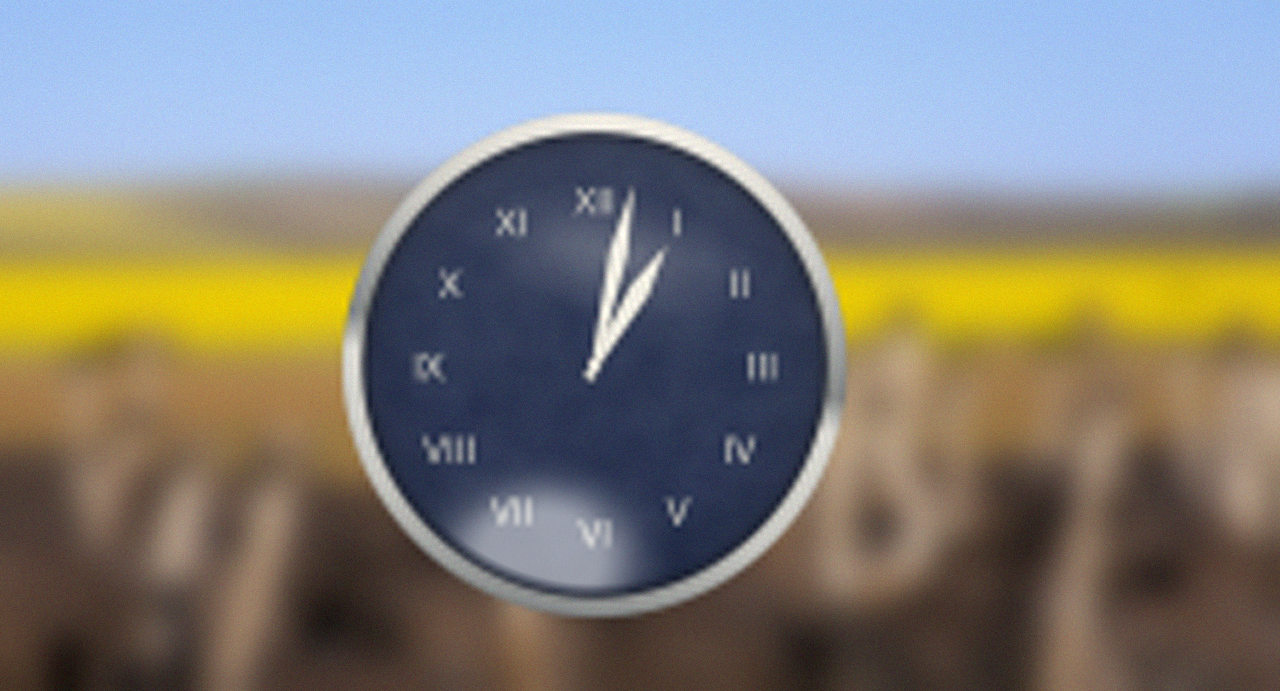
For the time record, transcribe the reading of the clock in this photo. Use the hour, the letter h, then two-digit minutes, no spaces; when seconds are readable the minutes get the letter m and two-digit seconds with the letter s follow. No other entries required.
1h02
